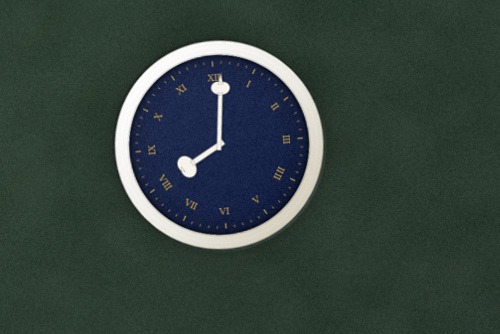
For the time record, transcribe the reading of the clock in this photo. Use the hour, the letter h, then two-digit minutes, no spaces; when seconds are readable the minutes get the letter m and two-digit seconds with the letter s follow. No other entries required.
8h01
